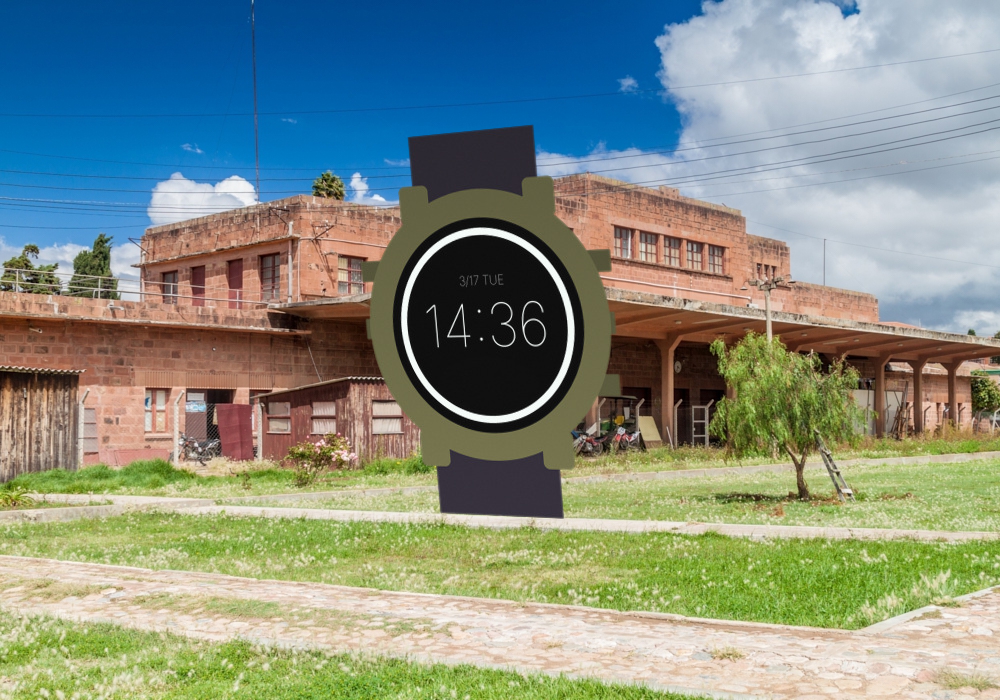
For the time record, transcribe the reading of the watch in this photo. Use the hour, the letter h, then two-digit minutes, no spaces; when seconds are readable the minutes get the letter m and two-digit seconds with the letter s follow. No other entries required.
14h36
